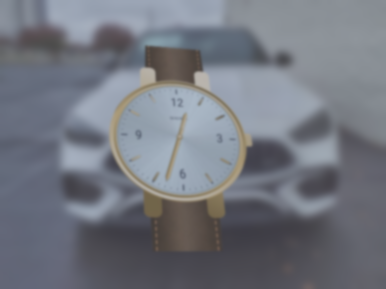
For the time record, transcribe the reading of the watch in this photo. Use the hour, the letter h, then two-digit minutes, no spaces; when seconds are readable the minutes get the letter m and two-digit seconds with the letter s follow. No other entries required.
12h33
